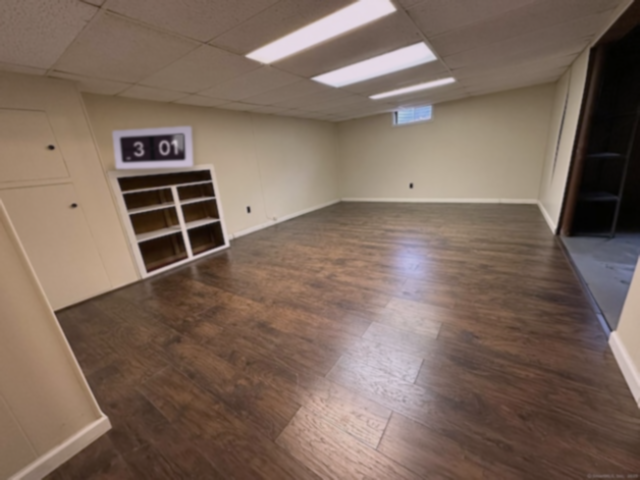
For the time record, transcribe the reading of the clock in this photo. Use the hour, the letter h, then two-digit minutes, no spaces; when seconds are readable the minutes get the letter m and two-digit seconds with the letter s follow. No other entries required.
3h01
